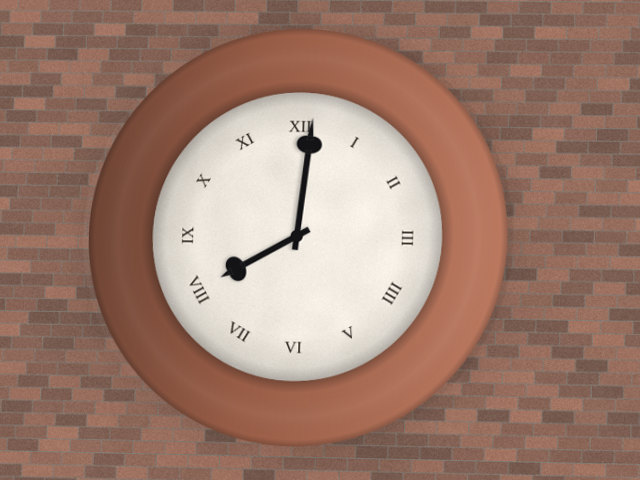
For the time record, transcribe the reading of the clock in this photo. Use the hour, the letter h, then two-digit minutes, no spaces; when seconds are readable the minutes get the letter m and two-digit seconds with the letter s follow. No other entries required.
8h01
